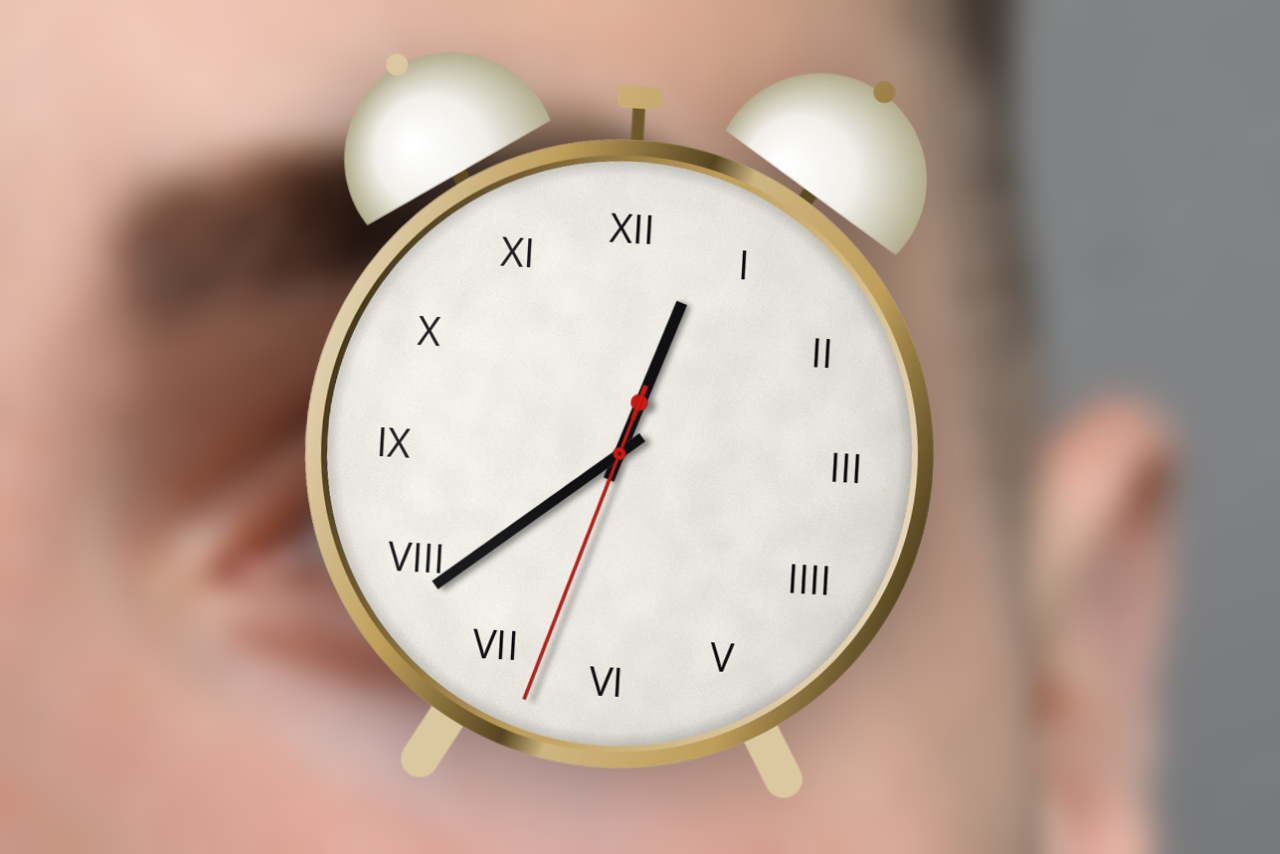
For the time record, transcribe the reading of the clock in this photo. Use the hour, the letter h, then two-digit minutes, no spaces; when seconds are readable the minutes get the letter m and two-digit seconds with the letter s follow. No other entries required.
12h38m33s
